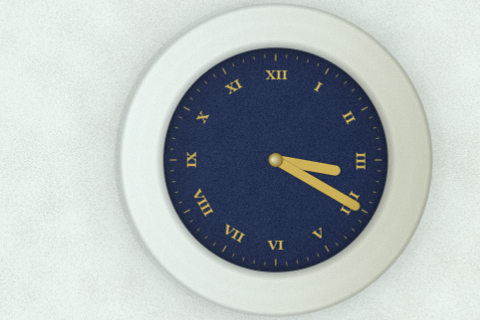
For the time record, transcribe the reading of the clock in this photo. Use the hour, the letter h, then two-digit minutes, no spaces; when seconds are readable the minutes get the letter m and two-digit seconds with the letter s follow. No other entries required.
3h20
